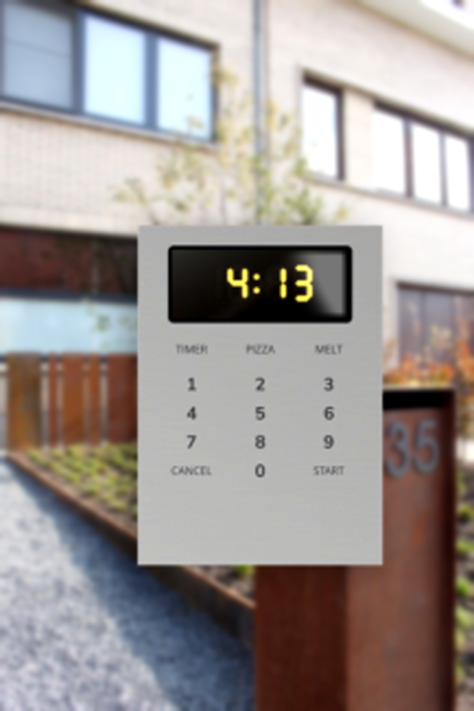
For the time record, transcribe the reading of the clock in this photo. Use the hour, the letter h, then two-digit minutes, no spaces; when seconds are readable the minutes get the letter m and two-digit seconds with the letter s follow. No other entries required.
4h13
